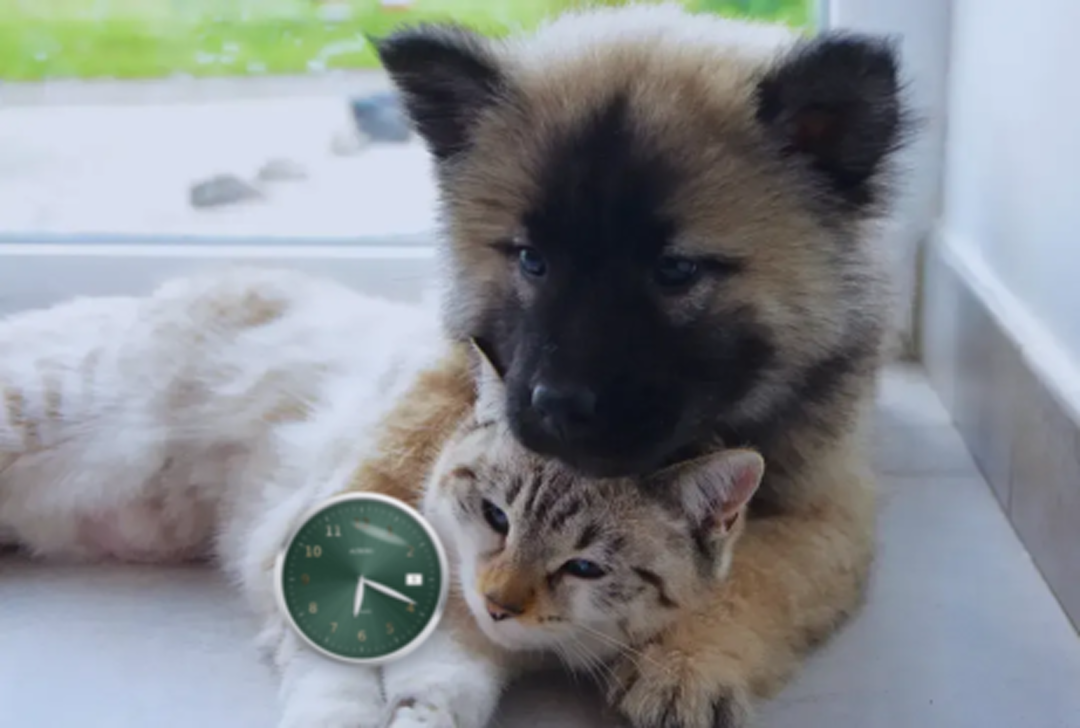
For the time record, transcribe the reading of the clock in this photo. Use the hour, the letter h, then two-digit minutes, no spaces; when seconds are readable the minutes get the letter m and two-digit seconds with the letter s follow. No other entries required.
6h19
